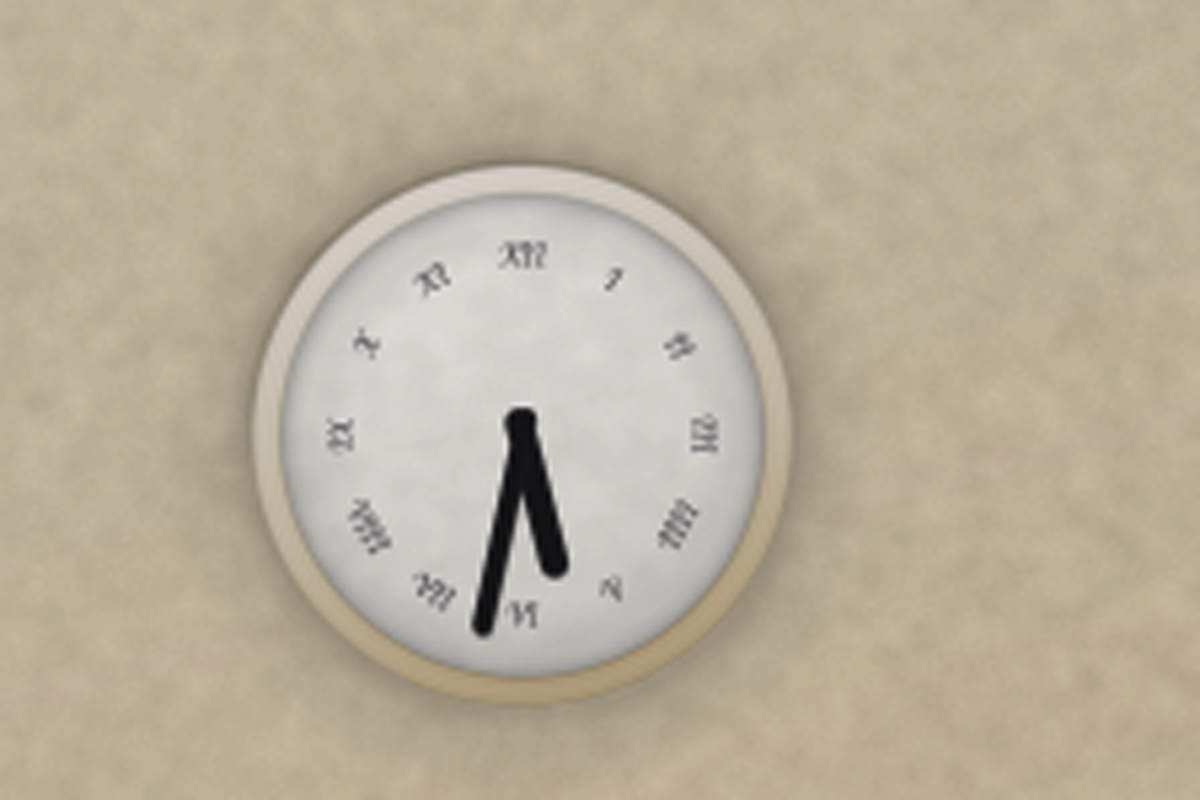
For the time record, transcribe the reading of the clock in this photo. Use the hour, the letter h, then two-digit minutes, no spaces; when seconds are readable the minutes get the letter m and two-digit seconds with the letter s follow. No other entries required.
5h32
